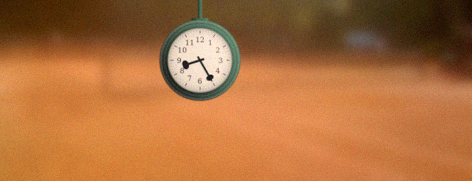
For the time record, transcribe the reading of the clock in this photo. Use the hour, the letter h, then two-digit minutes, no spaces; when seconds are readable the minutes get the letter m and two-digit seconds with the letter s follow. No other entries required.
8h25
